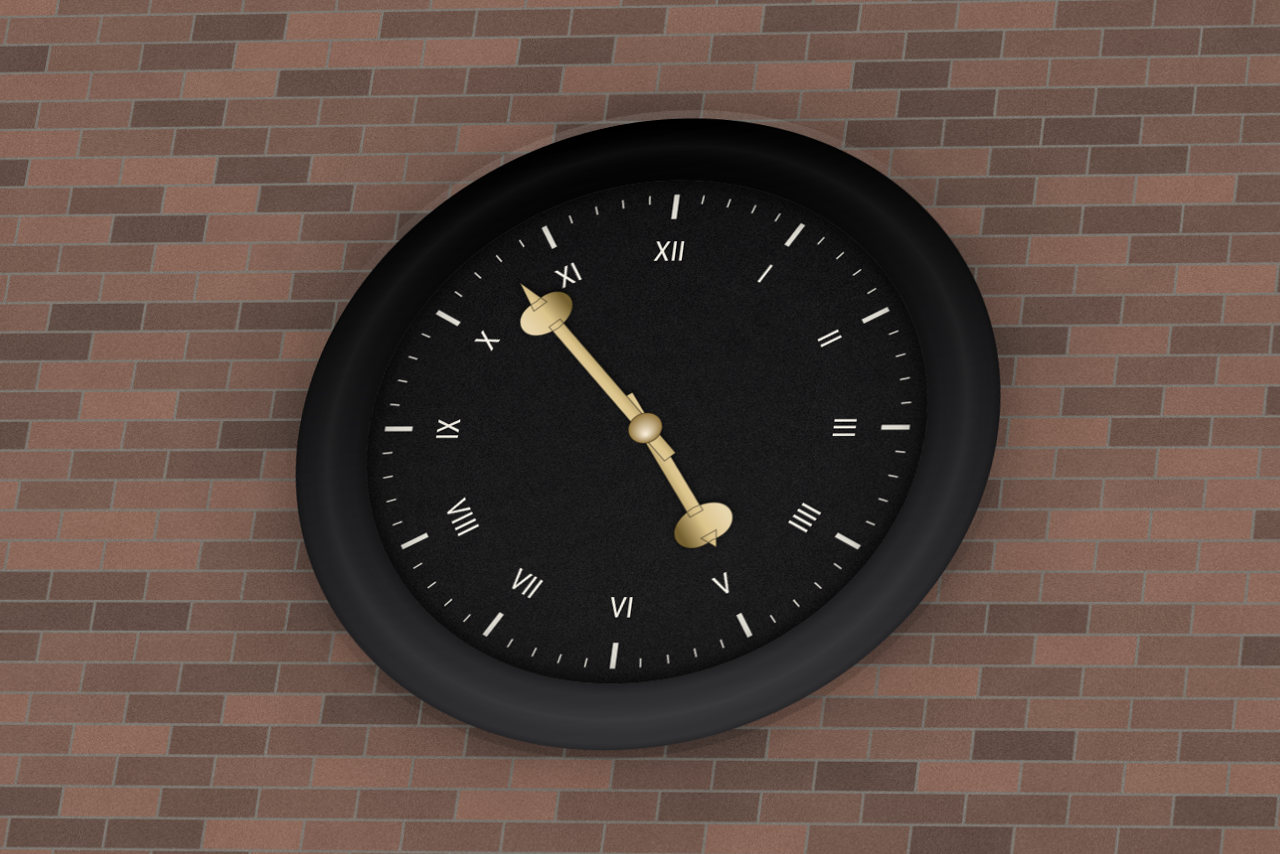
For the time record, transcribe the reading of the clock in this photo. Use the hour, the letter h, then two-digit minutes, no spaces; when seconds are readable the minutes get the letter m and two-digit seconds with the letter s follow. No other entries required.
4h53
